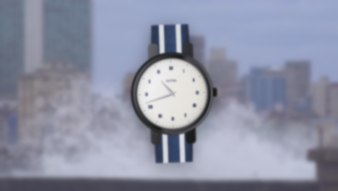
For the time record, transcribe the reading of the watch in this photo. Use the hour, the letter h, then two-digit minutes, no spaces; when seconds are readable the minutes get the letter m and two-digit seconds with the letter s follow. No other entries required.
10h42
